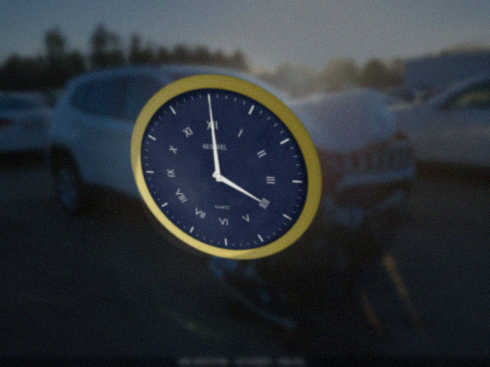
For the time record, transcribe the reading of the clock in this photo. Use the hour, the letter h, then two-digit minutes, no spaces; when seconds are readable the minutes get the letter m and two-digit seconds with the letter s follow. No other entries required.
4h00
